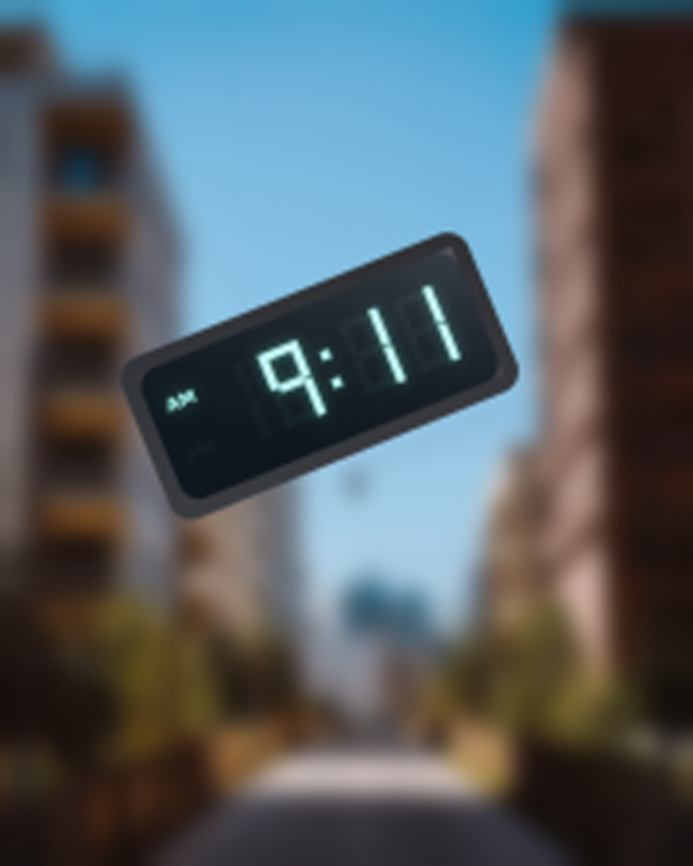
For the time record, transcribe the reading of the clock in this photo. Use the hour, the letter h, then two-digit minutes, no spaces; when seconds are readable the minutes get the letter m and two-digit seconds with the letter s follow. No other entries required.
9h11
